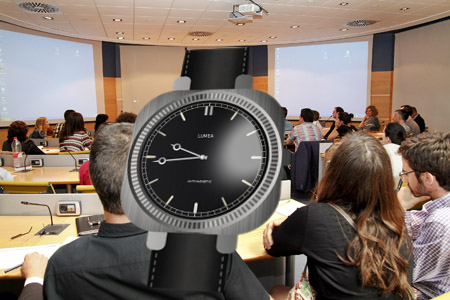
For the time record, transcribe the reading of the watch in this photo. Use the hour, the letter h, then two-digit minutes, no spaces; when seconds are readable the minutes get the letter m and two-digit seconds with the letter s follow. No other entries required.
9h44
